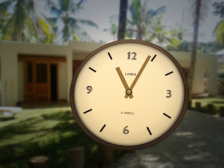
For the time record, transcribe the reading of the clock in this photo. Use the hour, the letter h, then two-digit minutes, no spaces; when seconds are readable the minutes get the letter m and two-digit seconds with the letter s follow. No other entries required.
11h04
